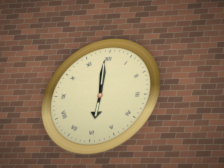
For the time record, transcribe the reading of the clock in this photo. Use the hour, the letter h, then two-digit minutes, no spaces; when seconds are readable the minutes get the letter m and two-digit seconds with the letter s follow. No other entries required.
5h59
